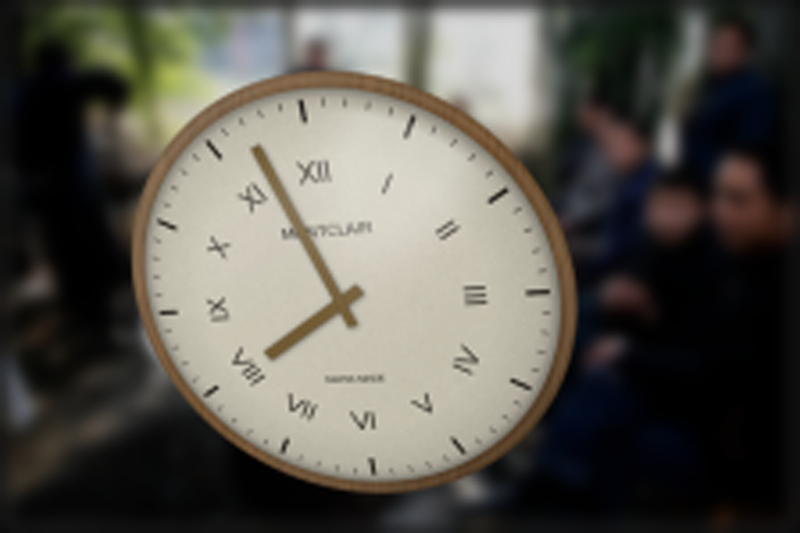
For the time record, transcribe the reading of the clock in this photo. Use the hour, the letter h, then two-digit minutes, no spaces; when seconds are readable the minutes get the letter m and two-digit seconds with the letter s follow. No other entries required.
7h57
